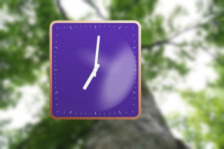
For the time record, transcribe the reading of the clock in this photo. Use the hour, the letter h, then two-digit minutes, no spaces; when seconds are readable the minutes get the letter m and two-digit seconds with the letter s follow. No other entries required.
7h01
